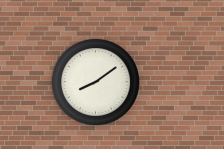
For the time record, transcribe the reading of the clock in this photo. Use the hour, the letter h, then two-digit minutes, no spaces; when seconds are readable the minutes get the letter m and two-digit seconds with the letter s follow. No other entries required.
8h09
